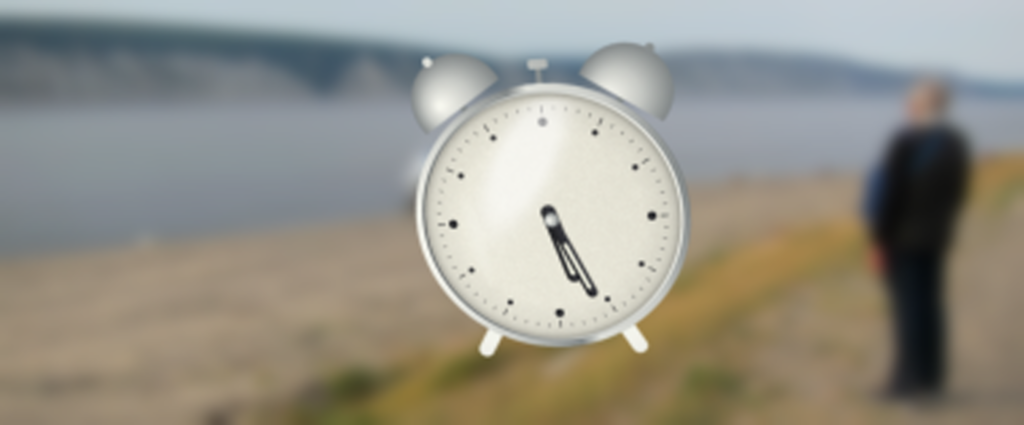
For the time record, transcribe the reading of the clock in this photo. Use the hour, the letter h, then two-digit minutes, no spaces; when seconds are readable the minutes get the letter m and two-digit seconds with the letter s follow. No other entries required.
5h26
